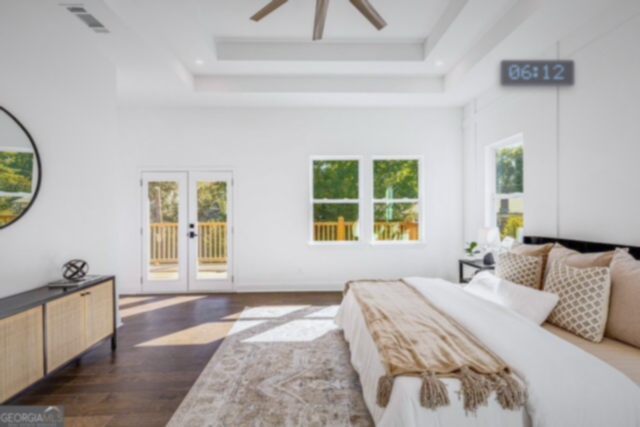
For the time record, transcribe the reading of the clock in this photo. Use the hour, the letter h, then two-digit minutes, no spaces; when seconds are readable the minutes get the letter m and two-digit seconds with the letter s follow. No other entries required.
6h12
